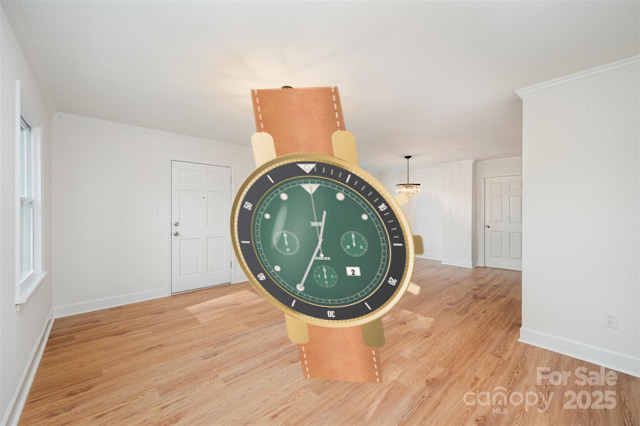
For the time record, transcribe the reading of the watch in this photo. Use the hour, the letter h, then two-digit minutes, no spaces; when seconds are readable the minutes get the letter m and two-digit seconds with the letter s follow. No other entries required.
12h35
